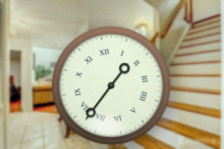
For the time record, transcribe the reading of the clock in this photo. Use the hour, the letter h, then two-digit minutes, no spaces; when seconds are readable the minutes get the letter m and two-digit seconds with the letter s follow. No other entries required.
1h38
